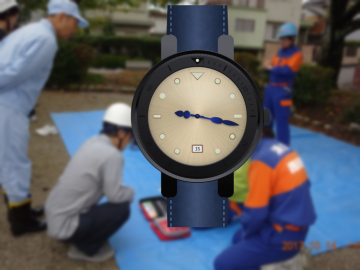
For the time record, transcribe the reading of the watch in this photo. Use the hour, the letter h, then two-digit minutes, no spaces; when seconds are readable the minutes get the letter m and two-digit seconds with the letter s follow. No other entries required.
9h17
